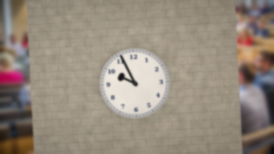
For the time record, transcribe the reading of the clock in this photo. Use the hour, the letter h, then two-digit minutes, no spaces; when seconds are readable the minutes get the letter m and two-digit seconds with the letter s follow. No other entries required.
9h56
